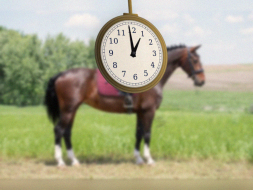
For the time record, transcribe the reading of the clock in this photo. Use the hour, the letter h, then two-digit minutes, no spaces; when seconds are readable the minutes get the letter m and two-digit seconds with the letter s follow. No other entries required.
12h59
